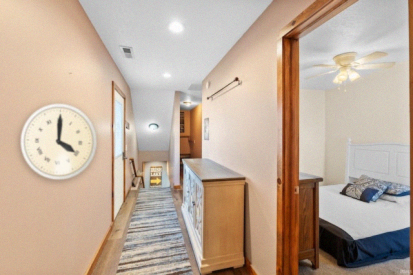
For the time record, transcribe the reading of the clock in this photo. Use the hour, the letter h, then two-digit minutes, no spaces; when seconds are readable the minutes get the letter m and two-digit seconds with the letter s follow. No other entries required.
4h00
